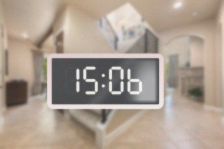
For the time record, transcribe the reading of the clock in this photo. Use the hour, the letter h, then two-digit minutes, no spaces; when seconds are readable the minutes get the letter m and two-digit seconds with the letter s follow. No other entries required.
15h06
